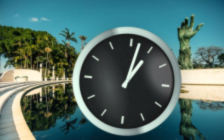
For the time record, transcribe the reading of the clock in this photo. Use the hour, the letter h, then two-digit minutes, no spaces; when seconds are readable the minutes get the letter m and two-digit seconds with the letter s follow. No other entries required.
1h02
